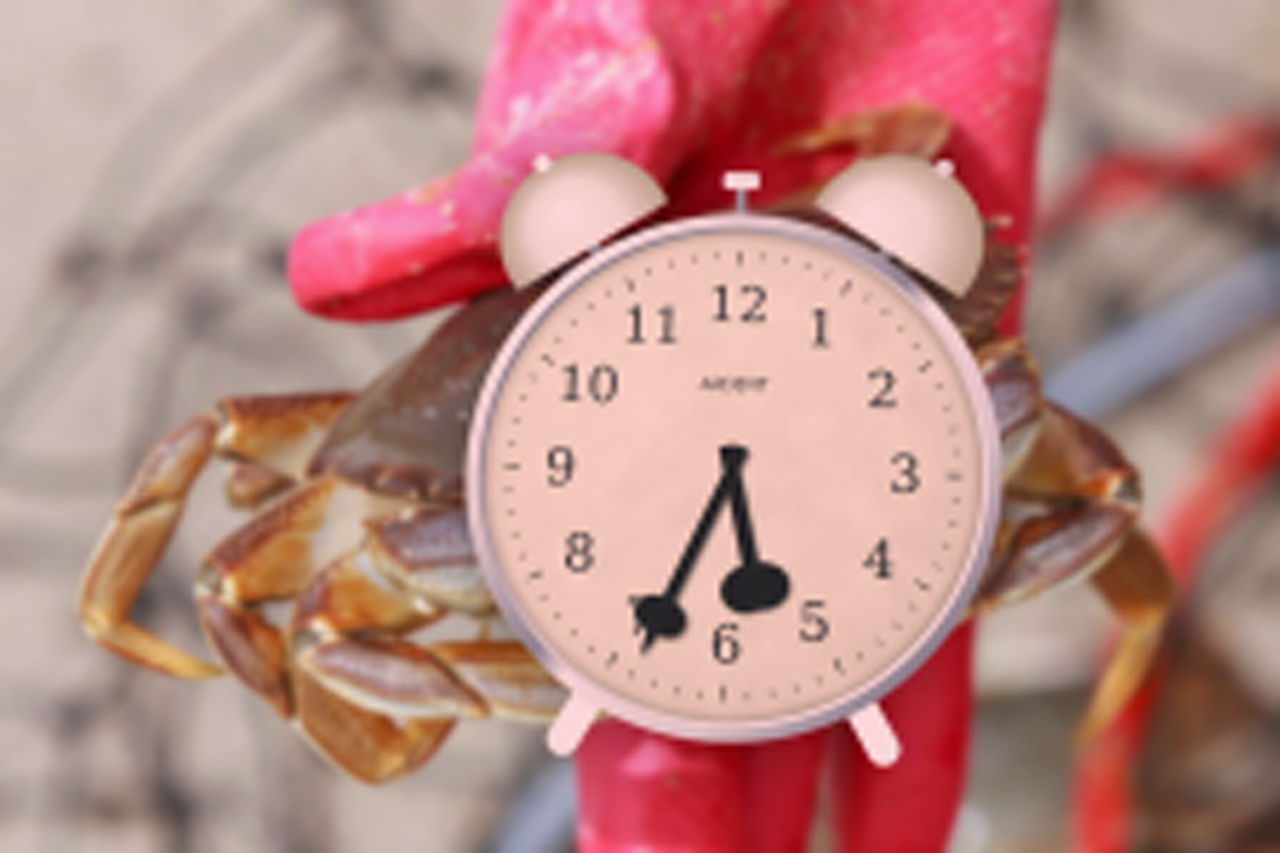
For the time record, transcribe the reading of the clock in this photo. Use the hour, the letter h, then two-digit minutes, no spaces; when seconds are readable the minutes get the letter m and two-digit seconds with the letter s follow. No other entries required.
5h34
